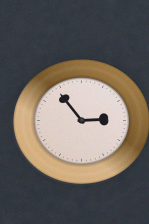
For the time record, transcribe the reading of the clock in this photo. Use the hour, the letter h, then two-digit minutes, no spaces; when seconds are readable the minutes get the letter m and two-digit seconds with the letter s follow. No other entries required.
2h54
